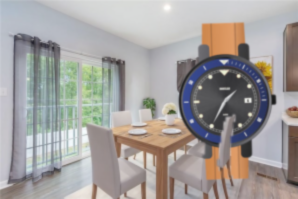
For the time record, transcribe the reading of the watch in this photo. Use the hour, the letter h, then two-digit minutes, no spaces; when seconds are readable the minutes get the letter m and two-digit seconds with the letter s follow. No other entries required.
1h35
